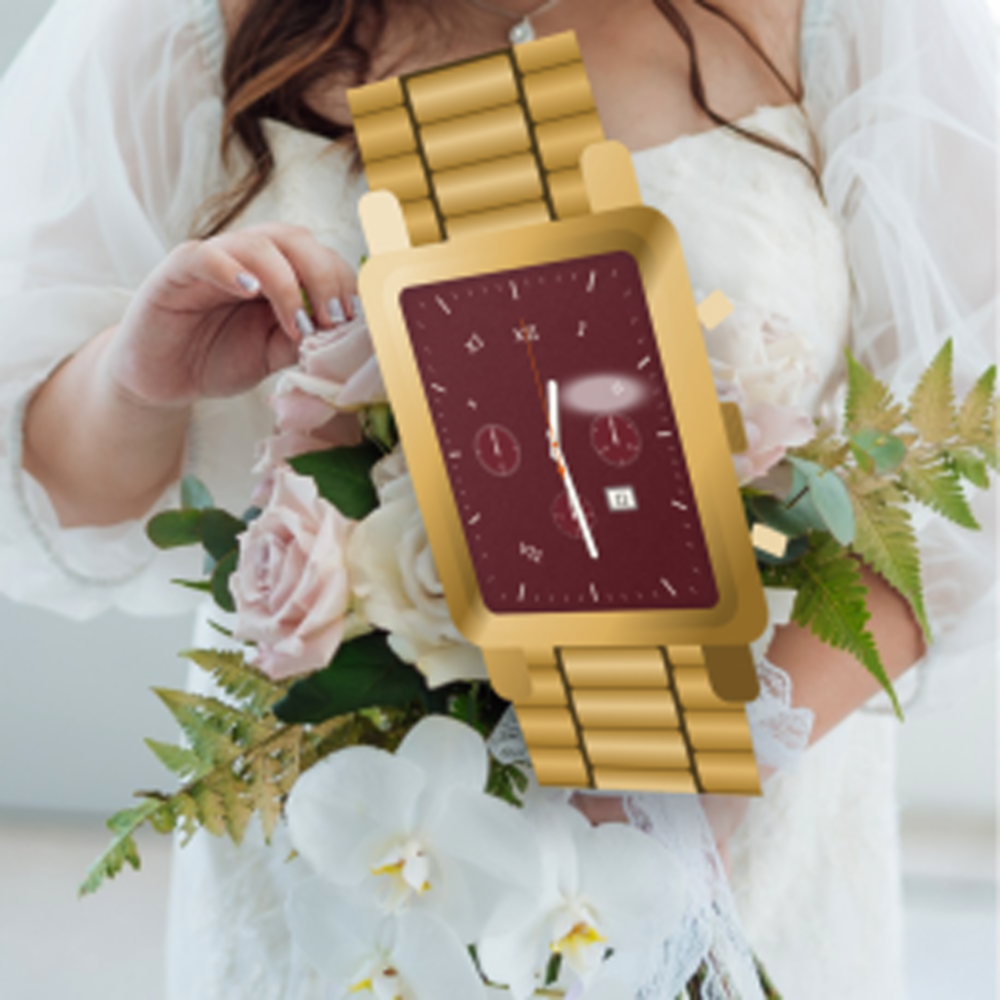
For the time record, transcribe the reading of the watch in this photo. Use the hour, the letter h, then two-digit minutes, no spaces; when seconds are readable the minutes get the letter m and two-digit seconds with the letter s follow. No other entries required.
12h29
